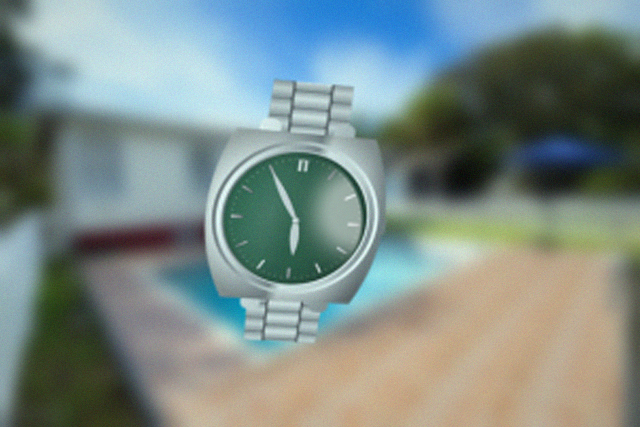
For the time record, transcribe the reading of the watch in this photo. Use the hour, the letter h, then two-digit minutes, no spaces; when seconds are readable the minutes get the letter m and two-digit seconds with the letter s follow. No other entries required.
5h55
